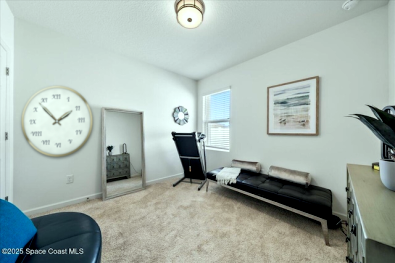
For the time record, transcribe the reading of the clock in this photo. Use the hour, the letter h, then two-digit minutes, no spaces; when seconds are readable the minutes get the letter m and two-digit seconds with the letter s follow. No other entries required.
1h53
